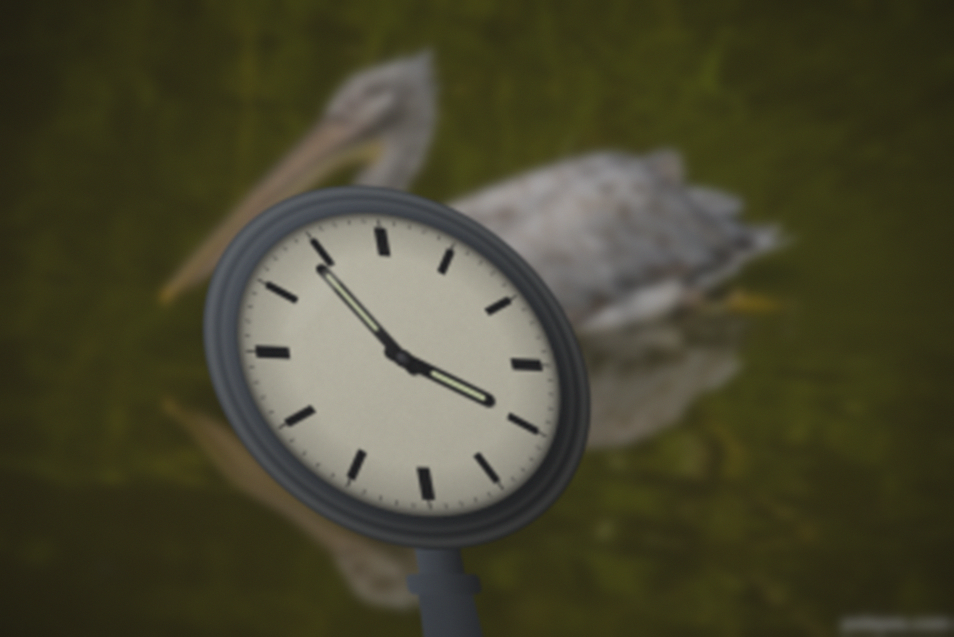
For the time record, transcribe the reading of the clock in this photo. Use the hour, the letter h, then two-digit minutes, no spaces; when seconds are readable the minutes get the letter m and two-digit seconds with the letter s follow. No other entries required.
3h54
